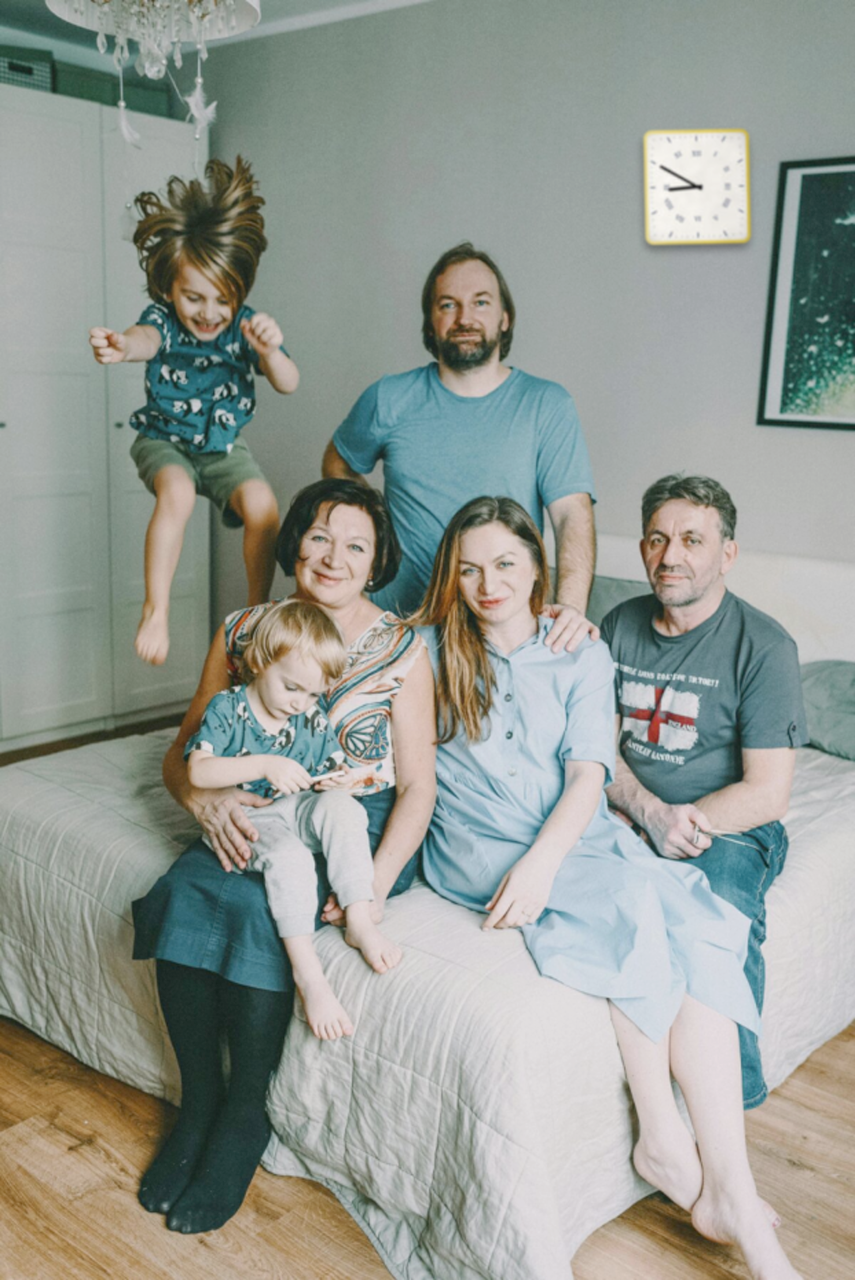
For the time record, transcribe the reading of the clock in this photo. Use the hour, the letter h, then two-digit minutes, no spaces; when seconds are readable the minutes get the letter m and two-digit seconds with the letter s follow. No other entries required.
8h50
